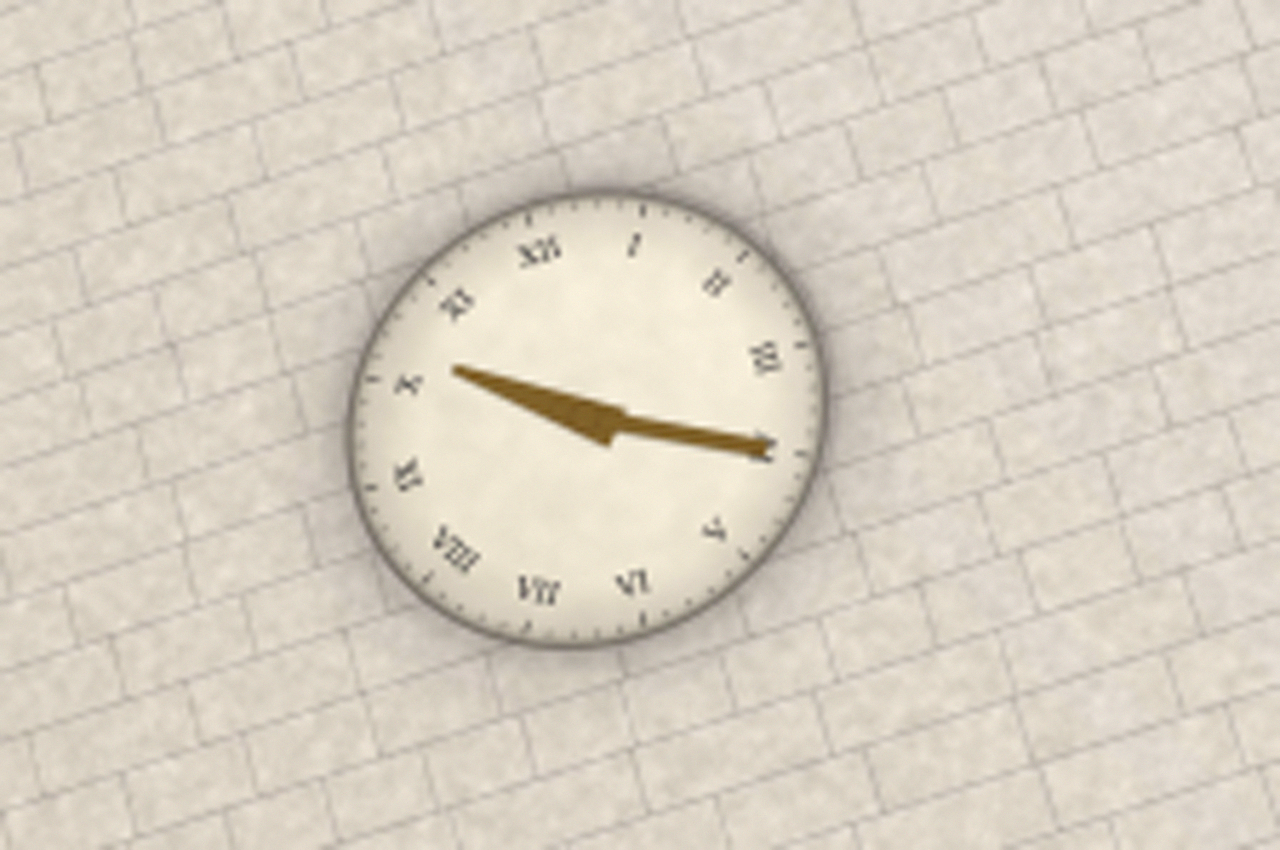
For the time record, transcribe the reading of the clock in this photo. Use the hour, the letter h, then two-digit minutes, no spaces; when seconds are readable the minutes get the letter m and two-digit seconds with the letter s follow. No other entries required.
10h20
